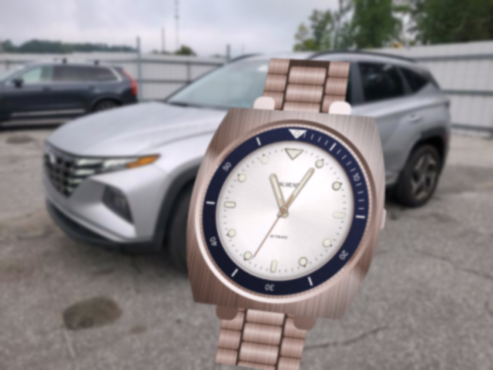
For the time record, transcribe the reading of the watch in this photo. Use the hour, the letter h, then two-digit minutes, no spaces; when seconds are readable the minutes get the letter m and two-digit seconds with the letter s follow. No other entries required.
11h04m34s
